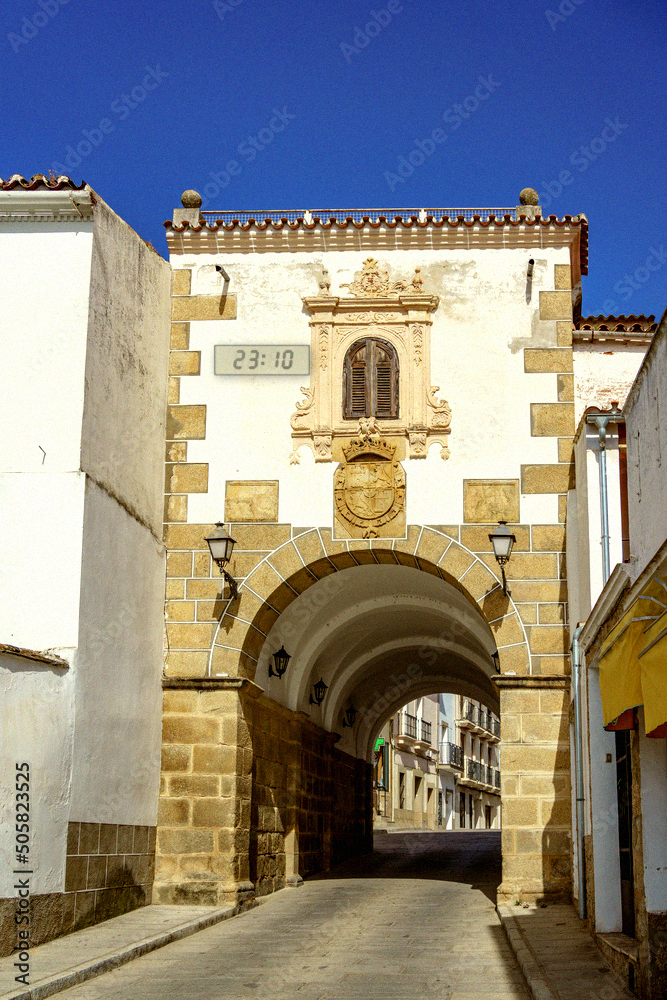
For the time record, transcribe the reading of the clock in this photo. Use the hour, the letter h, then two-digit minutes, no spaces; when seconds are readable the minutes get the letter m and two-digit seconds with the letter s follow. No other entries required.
23h10
